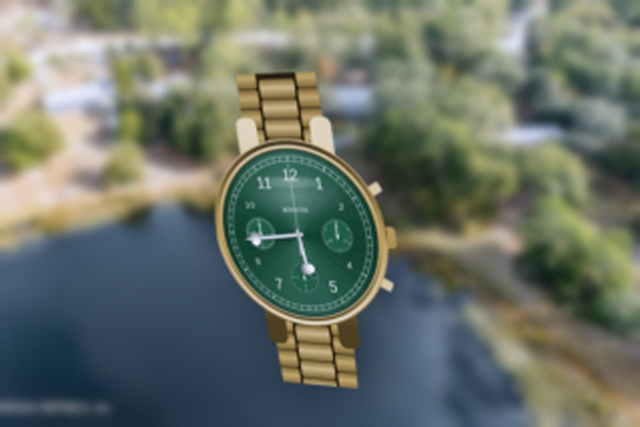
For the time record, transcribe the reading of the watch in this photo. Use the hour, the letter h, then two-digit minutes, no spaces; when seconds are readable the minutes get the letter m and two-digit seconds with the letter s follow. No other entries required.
5h44
